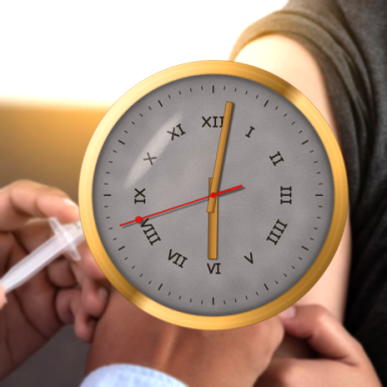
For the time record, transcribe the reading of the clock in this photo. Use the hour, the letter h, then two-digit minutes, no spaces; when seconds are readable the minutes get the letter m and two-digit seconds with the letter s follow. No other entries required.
6h01m42s
